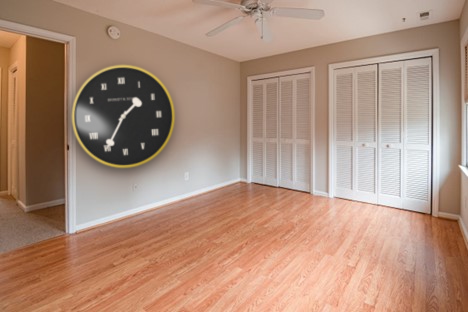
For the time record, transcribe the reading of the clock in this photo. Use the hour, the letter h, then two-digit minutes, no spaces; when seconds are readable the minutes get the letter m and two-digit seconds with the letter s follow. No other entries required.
1h35
